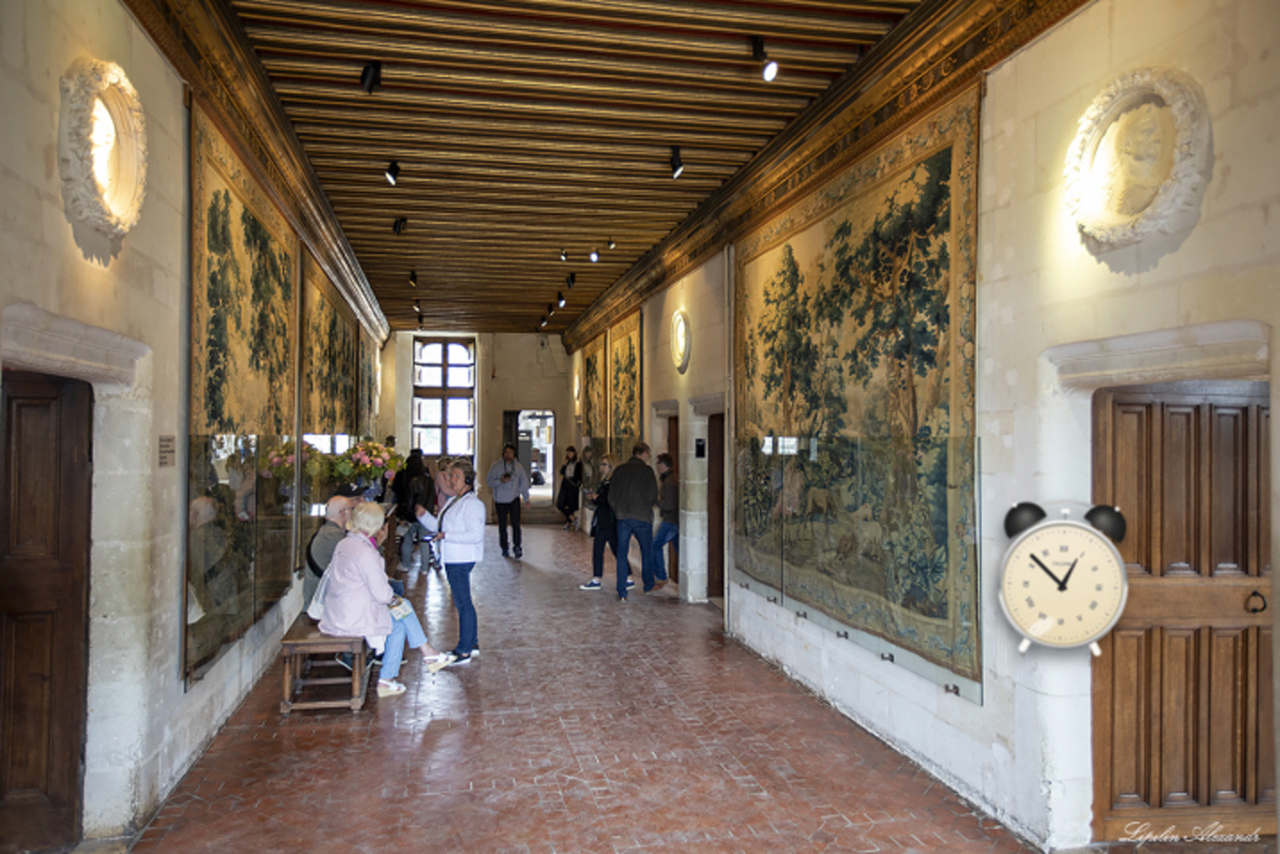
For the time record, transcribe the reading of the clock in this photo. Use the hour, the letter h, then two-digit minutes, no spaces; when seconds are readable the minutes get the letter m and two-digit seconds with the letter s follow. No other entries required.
12h52
